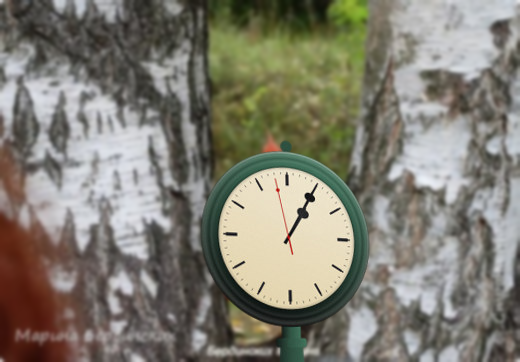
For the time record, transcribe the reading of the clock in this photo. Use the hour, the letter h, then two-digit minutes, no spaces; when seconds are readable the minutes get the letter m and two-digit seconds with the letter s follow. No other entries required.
1h04m58s
